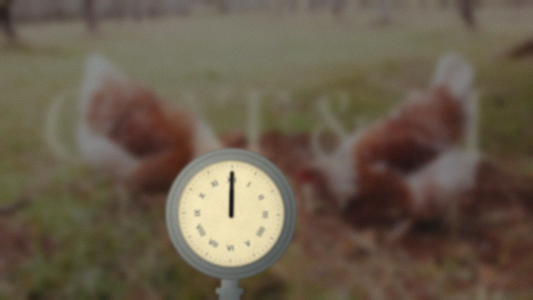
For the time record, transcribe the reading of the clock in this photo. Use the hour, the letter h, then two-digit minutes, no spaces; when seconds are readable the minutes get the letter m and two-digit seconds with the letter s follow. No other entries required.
12h00
